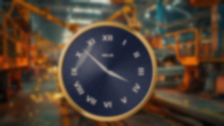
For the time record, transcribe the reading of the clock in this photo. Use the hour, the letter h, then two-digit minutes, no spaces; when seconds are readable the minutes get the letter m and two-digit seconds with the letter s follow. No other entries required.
3h52
